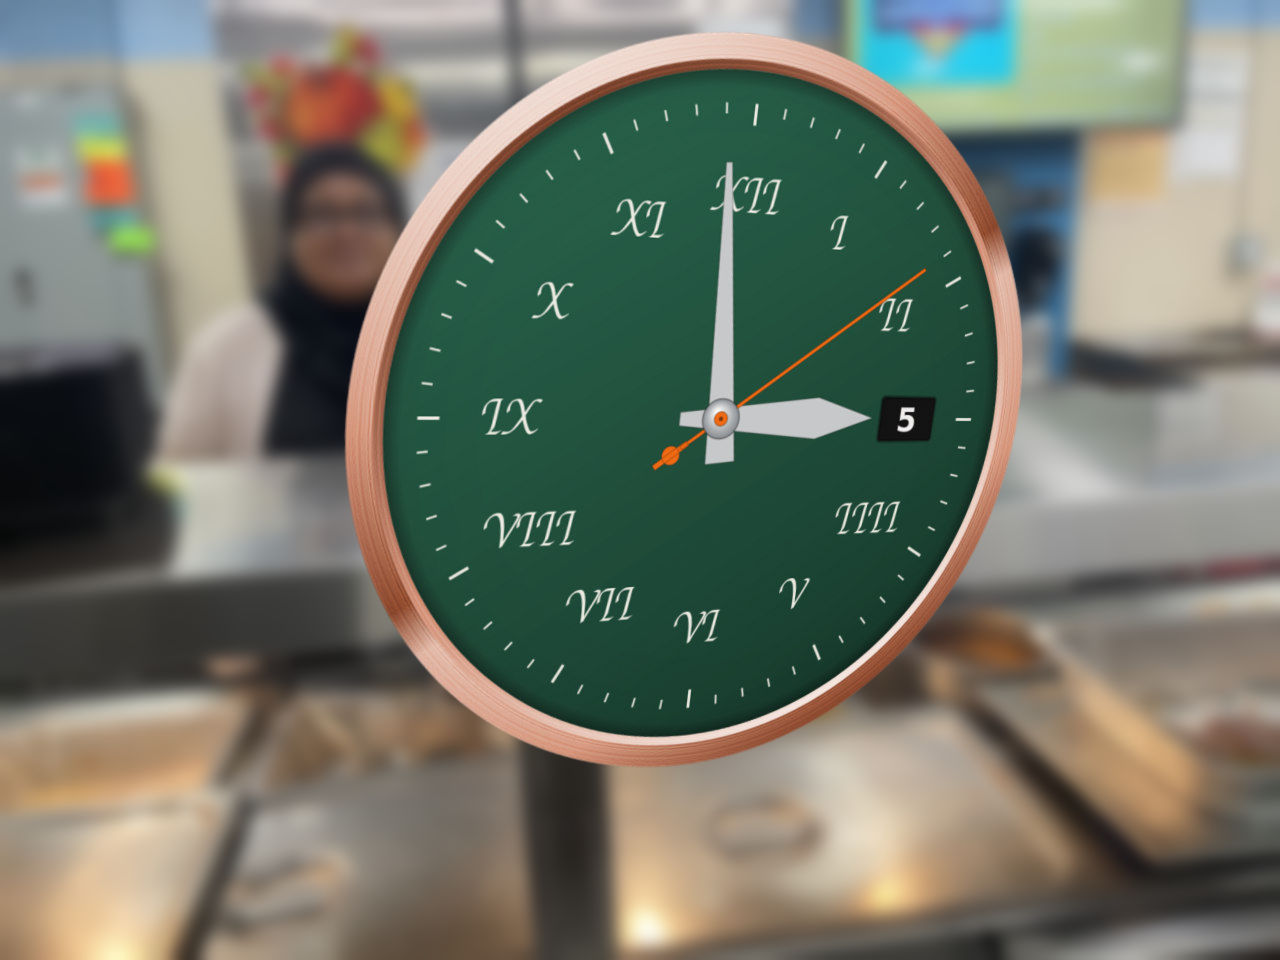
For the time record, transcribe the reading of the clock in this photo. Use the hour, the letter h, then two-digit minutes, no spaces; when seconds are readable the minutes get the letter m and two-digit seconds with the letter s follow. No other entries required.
2h59m09s
